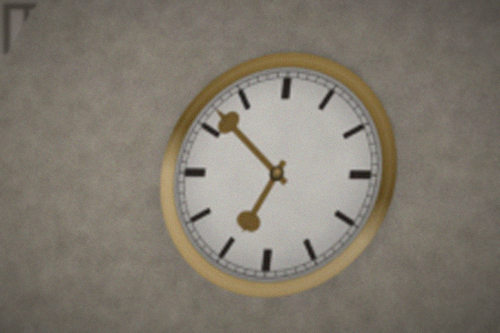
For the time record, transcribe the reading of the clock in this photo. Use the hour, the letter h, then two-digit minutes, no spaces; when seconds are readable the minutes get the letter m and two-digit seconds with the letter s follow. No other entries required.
6h52
